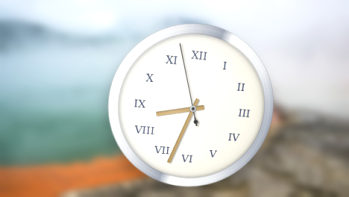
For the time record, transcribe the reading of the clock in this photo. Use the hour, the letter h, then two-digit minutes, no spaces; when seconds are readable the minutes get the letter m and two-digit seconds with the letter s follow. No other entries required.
8h32m57s
